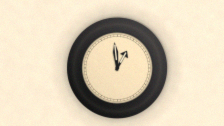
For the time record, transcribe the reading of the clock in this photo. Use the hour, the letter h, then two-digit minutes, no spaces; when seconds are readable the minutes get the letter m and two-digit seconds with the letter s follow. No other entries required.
12h59
